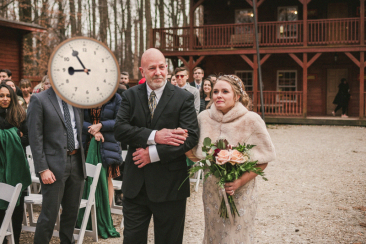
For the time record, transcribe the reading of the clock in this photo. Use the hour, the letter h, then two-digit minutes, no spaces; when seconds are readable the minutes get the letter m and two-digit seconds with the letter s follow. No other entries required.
8h55
